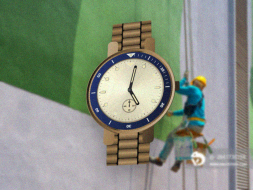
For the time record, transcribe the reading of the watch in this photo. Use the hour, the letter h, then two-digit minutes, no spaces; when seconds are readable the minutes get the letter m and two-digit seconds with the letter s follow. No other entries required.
5h02
